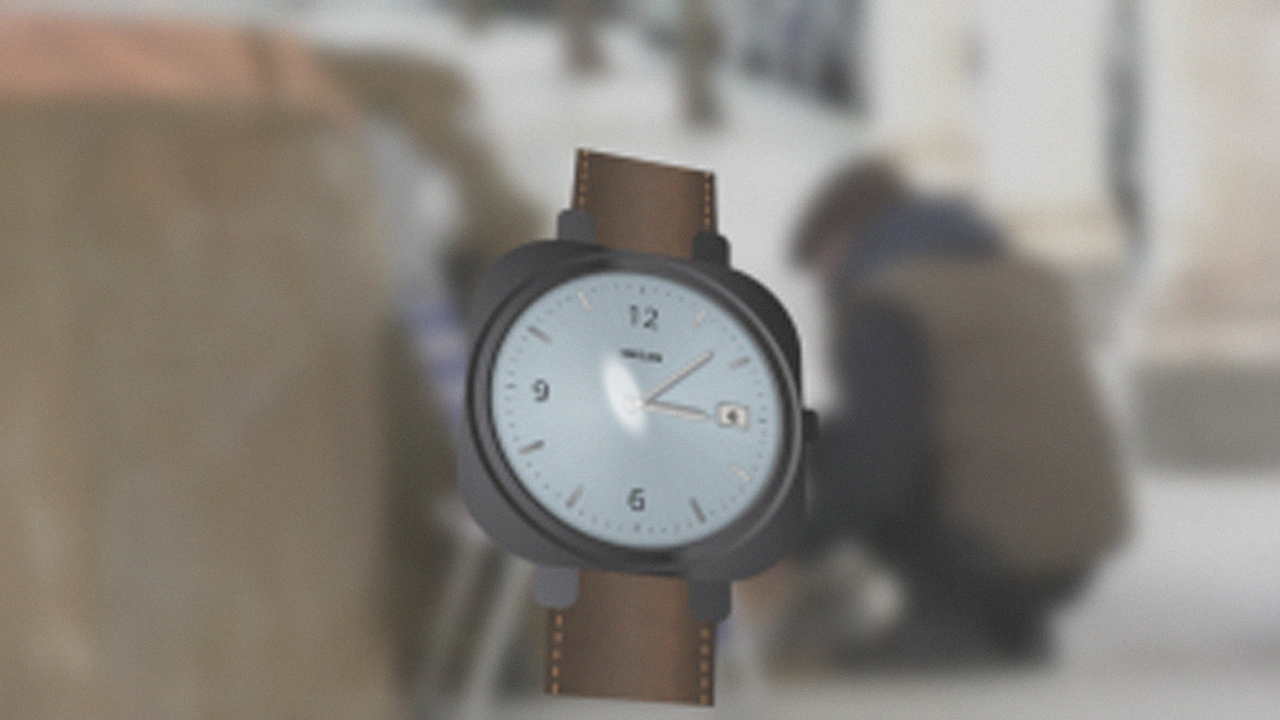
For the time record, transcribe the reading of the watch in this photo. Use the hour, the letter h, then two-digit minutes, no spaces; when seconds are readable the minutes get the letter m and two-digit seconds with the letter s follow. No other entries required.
3h08
